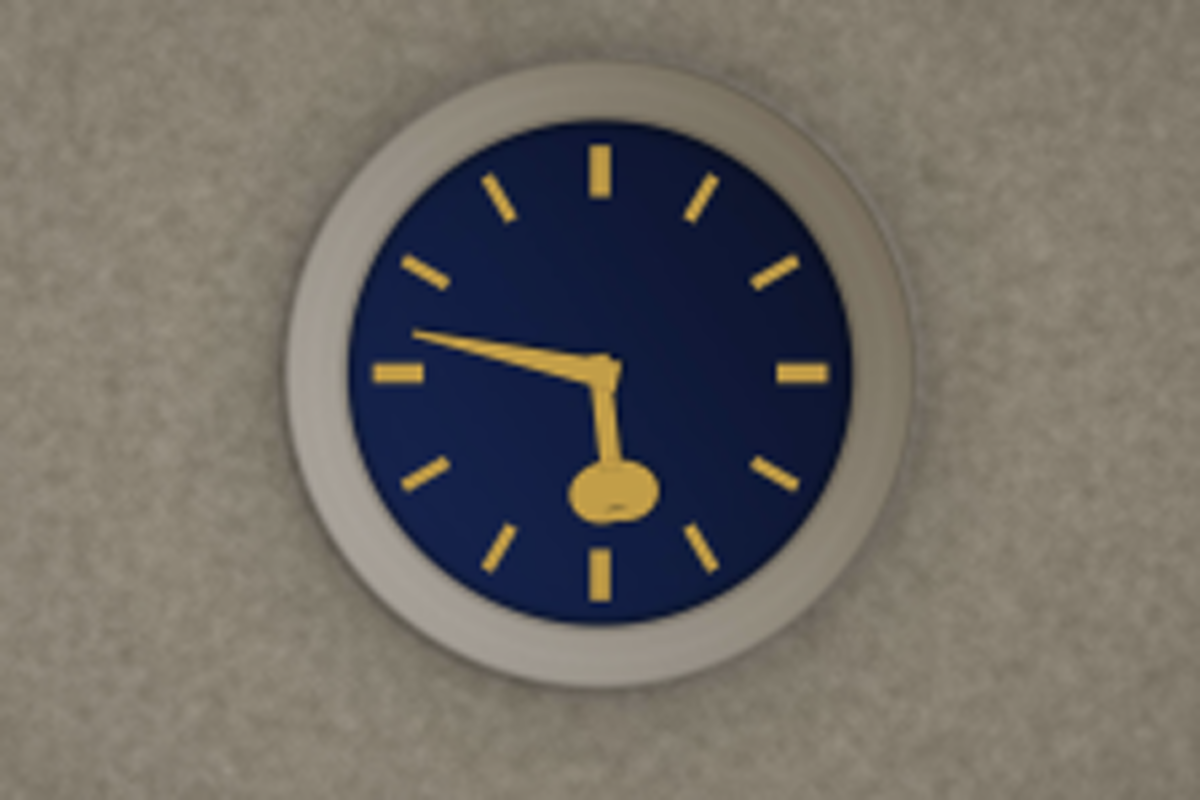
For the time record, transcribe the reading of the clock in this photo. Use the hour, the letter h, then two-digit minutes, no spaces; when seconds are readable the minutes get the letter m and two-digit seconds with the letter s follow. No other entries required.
5h47
